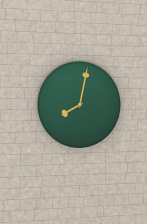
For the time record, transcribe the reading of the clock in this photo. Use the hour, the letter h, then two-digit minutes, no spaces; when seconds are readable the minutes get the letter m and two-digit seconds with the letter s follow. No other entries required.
8h02
